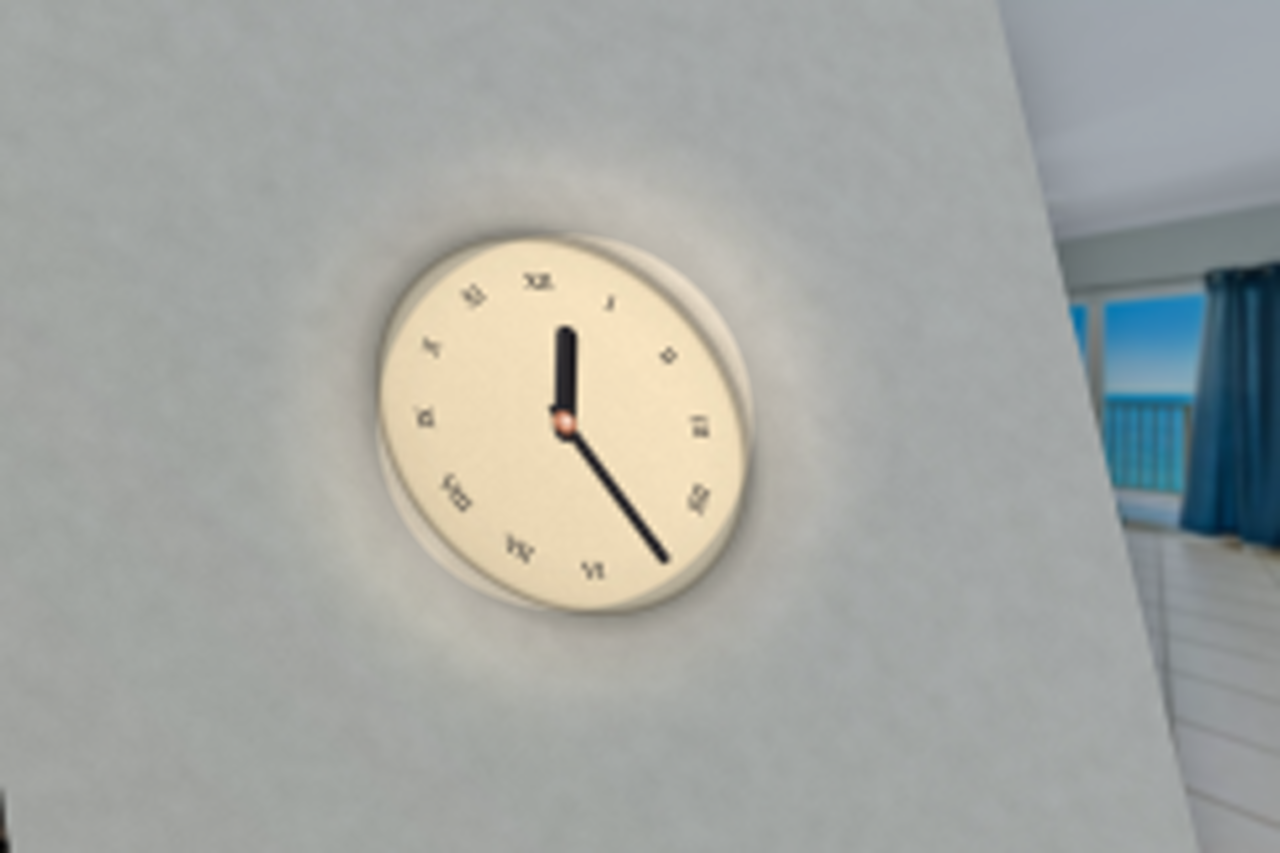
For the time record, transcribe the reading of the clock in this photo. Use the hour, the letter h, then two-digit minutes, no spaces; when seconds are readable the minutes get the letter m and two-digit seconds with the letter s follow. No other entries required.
12h25
